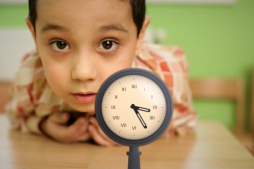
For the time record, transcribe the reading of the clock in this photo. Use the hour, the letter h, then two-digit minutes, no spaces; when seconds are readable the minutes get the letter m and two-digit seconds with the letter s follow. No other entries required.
3h25
